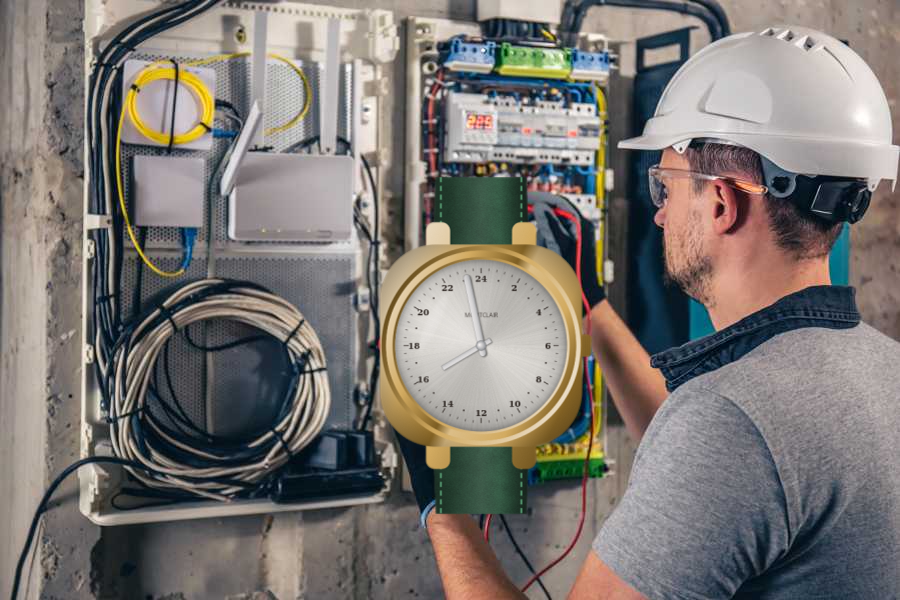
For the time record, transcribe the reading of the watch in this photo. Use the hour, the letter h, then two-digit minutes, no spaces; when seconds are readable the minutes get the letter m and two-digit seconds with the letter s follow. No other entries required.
15h58
